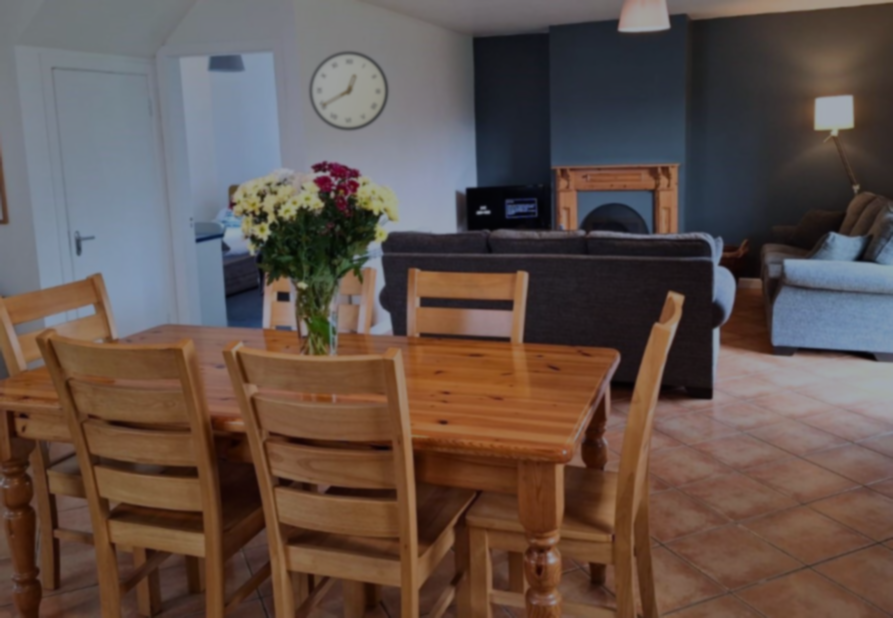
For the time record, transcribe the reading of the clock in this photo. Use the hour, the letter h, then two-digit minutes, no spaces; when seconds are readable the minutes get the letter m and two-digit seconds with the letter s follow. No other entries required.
12h40
